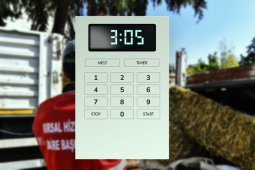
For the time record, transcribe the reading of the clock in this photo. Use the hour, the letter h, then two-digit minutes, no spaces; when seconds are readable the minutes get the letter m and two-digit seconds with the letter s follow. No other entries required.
3h05
